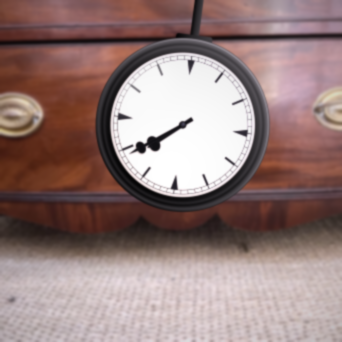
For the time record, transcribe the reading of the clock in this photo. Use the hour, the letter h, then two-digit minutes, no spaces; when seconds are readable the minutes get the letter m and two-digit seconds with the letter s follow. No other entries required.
7h39
